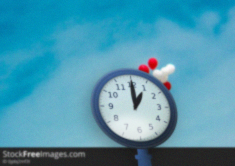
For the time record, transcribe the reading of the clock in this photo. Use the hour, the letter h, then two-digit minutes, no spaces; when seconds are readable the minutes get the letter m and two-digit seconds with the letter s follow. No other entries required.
1h00
